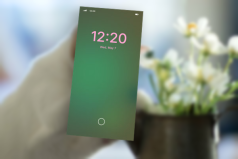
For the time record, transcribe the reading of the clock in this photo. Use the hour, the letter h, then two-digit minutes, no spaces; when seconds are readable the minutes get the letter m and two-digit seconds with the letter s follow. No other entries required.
12h20
